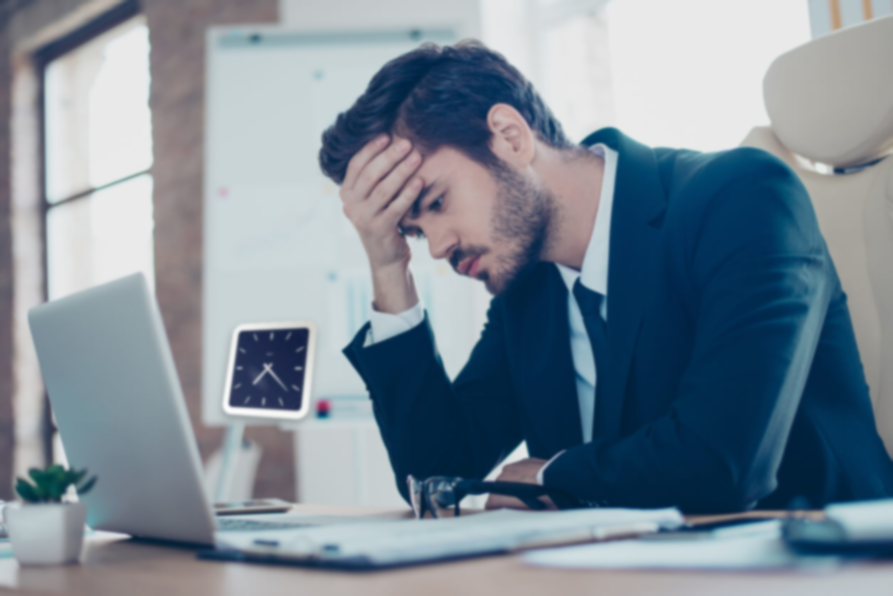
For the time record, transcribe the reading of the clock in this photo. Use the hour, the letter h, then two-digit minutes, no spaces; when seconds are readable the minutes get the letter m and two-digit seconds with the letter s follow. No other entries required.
7h22
